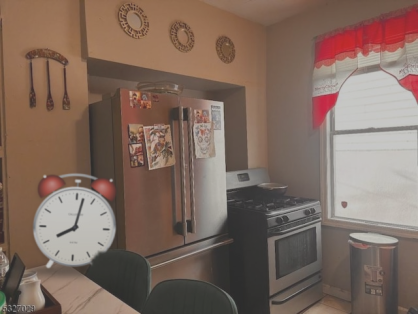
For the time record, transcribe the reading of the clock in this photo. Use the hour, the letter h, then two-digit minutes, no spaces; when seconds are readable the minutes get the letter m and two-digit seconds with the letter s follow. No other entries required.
8h02
